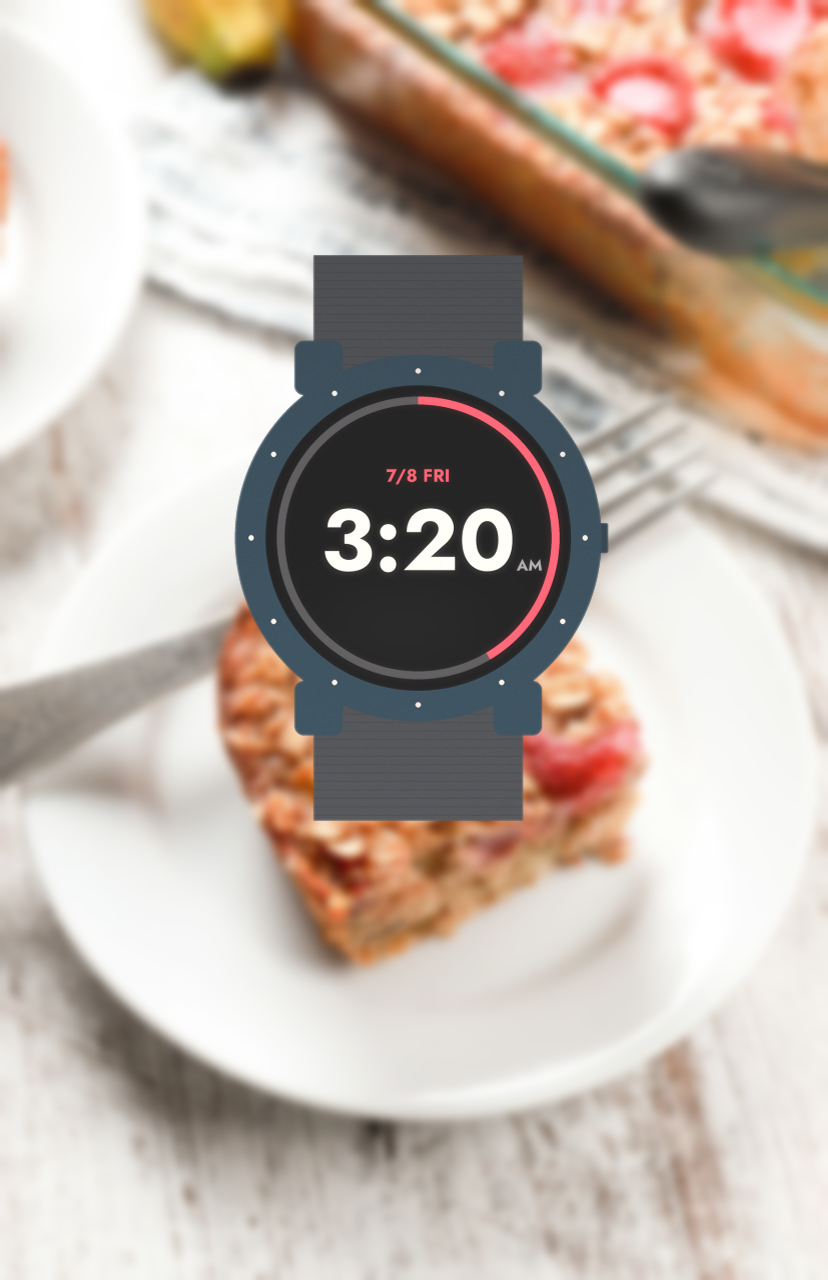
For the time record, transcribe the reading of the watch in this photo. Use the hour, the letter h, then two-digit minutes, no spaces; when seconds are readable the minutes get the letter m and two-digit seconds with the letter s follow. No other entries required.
3h20
